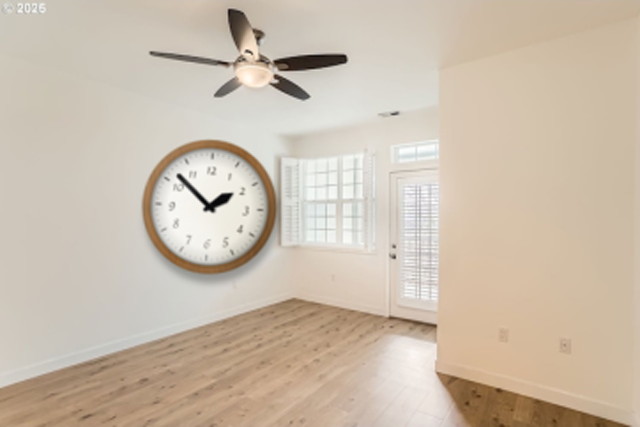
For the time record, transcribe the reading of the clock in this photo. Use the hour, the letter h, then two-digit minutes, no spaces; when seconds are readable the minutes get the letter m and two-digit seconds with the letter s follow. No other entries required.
1h52
